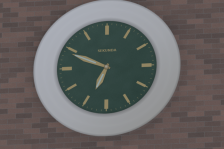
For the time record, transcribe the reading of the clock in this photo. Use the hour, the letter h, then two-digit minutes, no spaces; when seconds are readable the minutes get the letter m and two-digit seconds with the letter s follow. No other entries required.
6h49
